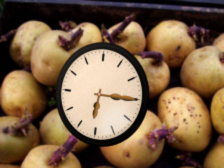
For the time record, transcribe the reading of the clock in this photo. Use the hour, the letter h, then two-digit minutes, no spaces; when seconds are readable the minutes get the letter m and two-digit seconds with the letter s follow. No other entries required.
6h15
